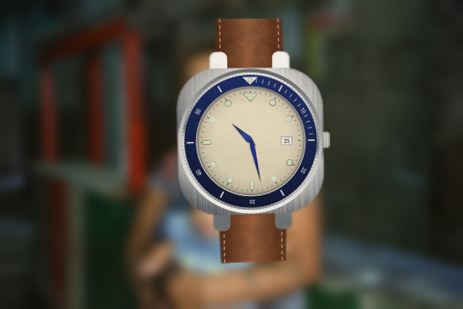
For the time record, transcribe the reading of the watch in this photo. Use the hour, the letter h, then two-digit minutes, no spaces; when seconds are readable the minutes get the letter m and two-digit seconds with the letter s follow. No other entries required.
10h28
